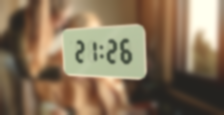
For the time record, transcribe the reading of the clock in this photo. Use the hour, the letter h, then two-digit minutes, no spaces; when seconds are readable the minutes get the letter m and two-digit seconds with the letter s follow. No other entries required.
21h26
